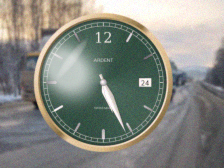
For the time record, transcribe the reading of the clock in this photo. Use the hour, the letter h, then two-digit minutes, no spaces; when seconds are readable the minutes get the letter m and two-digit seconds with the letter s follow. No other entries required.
5h26
